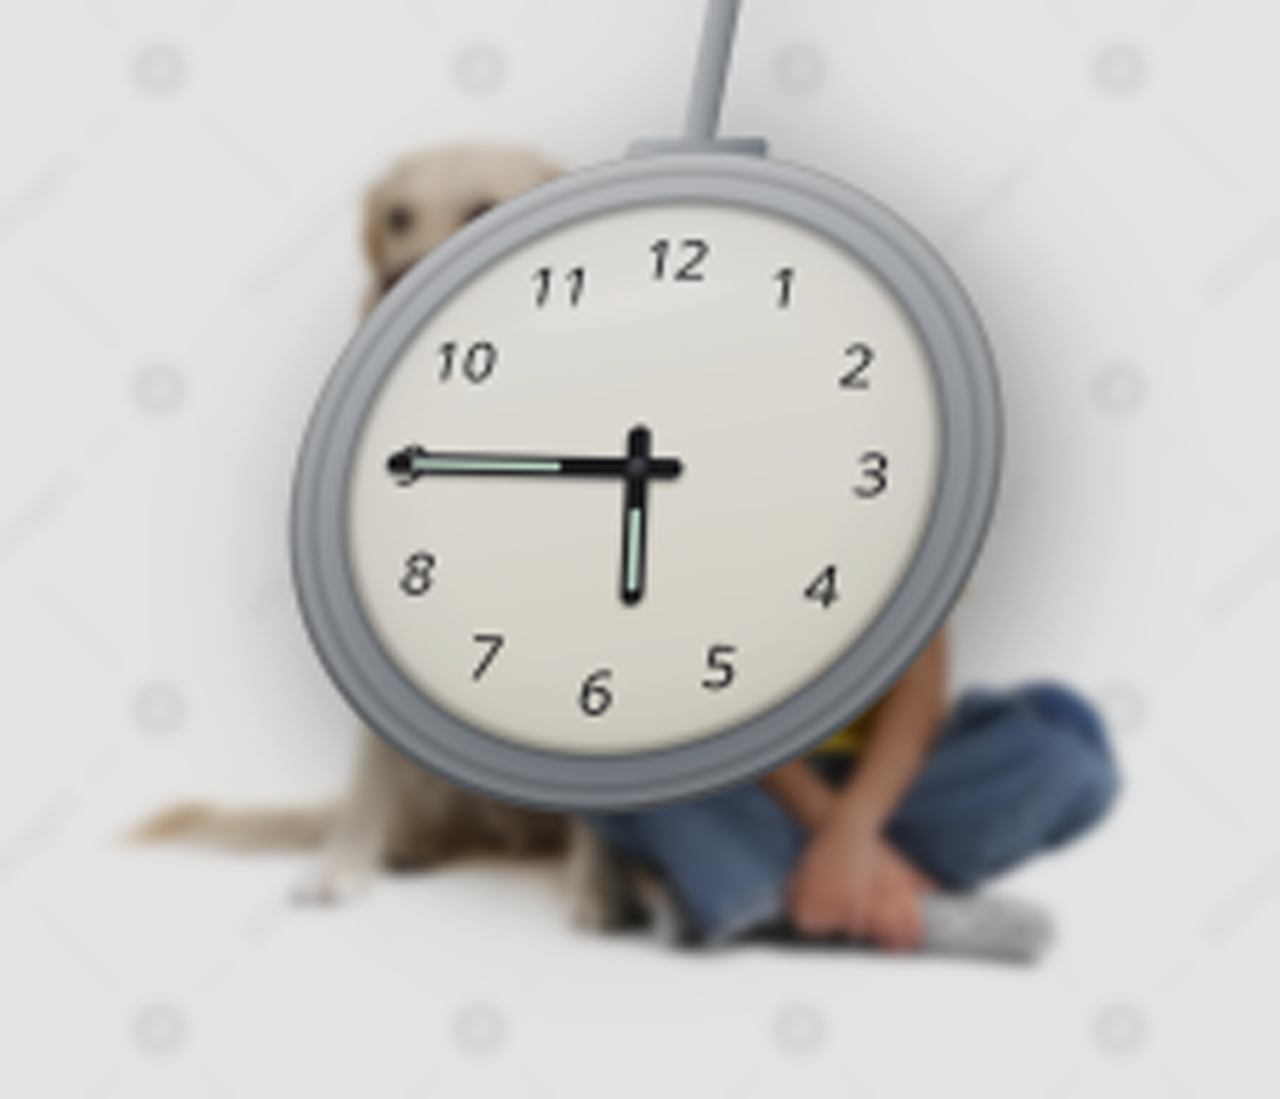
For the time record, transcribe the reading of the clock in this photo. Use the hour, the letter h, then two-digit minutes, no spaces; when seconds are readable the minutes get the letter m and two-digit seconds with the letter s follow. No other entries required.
5h45
